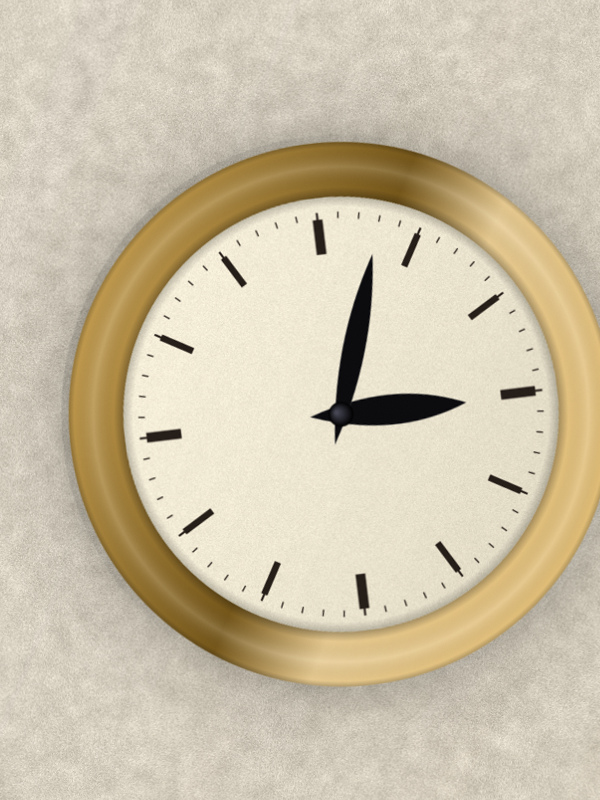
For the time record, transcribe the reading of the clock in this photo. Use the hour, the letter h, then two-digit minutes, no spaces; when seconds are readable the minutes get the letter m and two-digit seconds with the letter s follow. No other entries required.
3h03
